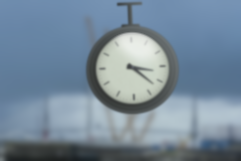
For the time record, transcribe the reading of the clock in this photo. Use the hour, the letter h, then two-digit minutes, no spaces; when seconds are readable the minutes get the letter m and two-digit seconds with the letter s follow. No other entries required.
3h22
